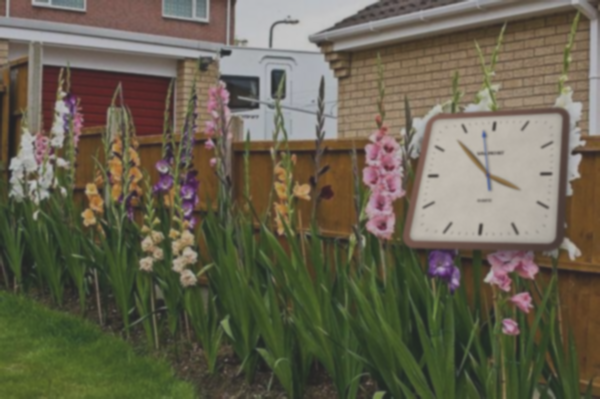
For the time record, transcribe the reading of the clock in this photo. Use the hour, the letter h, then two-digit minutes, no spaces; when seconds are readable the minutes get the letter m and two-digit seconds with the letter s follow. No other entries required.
3h52m58s
